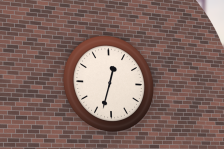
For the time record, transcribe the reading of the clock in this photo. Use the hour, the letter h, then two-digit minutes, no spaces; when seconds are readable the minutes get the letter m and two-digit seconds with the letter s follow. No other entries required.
12h33
